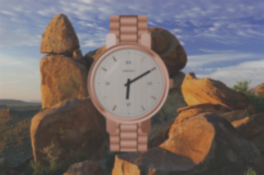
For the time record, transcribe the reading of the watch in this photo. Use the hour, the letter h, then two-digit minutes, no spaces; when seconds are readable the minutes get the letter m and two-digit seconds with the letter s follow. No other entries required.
6h10
